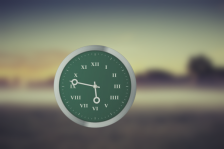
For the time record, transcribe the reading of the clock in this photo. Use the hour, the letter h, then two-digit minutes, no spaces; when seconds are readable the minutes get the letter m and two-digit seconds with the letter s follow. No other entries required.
5h47
